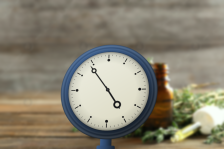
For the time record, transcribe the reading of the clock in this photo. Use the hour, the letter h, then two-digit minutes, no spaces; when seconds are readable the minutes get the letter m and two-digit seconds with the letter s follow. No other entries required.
4h54
